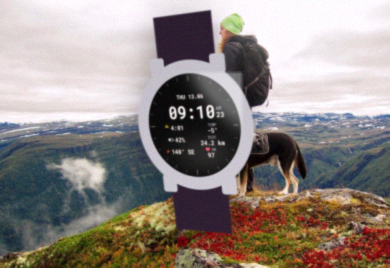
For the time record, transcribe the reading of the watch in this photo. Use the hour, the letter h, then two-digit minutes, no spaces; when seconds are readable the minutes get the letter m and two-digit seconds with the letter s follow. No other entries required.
9h10
